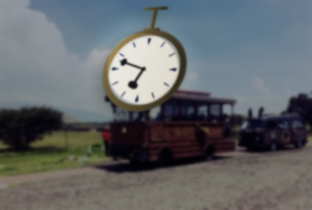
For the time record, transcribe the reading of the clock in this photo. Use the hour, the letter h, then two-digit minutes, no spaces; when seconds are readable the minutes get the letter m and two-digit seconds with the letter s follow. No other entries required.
6h48
